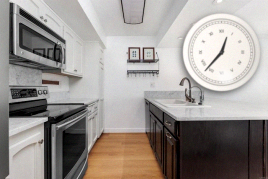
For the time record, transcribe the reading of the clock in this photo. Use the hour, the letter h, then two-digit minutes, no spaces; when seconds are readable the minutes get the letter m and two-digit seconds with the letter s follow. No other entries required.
12h37
